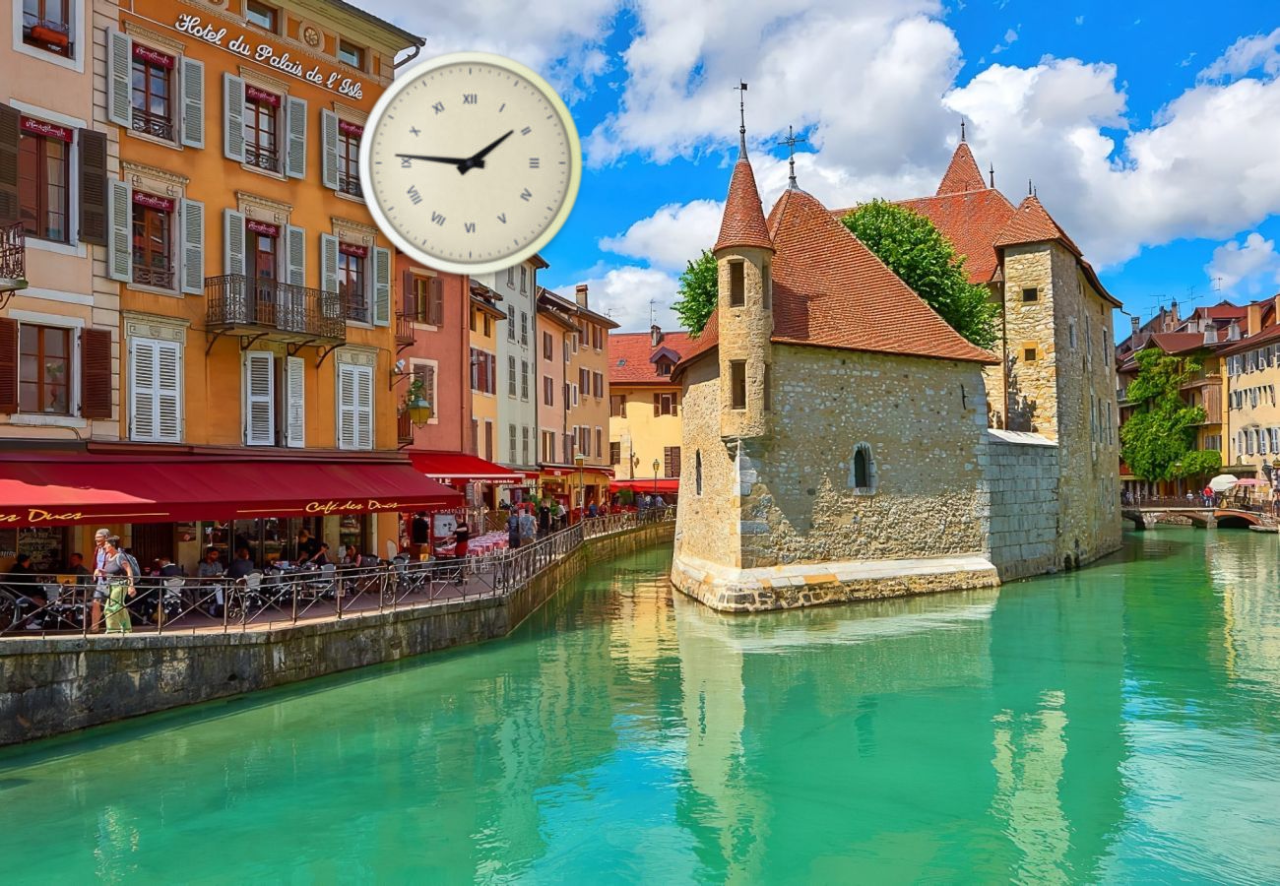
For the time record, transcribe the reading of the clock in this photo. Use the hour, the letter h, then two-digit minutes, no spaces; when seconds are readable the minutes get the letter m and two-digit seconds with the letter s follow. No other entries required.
1h46
